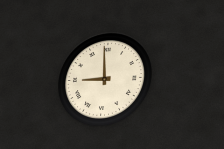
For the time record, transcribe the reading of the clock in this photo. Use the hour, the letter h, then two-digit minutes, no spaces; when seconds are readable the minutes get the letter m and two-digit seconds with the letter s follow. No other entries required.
8h59
